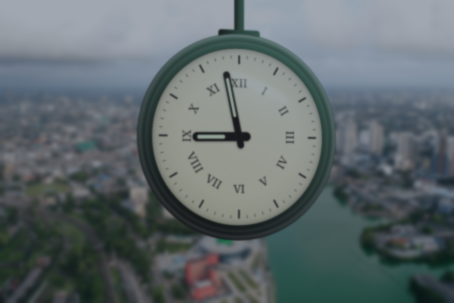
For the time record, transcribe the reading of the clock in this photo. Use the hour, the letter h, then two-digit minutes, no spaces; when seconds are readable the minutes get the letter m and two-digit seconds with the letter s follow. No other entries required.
8h58
